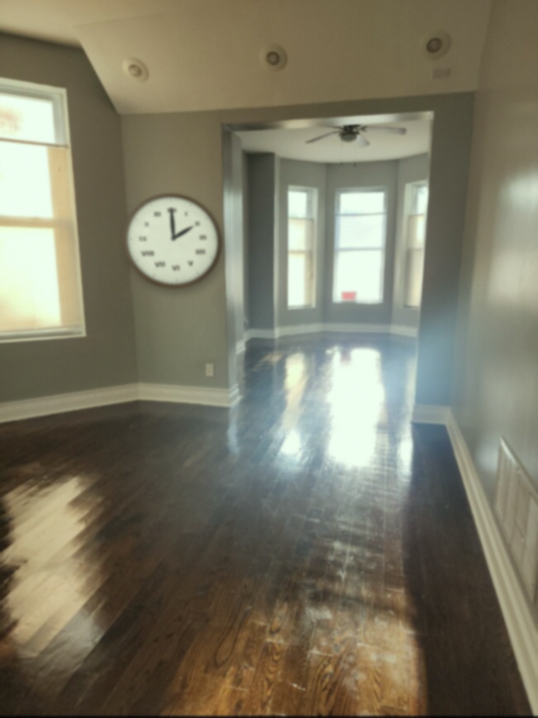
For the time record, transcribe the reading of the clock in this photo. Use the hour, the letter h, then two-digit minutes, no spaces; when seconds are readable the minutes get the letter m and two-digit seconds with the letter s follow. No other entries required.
2h00
